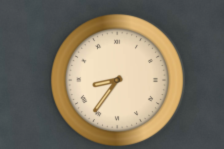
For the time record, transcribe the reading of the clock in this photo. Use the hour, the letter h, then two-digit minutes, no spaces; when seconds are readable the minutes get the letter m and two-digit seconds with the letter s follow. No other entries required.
8h36
